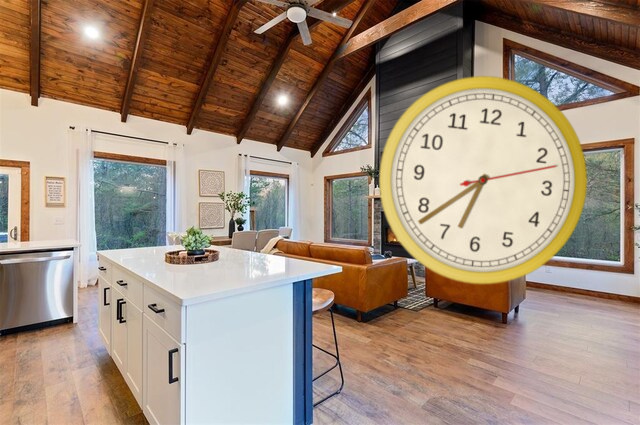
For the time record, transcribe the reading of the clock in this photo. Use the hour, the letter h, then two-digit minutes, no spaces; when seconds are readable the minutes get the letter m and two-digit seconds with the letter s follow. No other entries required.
6h38m12s
